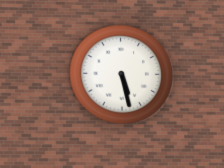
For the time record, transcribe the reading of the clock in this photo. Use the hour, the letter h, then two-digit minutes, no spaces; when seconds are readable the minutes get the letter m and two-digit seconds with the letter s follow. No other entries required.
5h28
